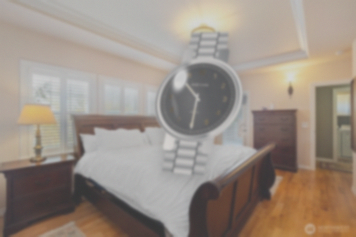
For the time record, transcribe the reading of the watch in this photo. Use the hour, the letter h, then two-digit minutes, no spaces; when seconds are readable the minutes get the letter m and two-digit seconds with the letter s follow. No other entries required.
10h30
